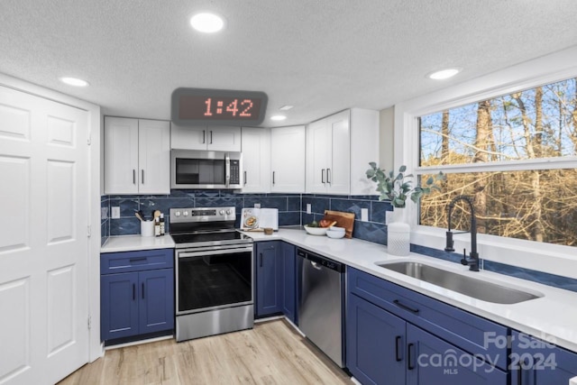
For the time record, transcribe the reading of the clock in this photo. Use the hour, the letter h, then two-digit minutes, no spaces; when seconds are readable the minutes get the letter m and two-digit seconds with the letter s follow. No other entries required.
1h42
